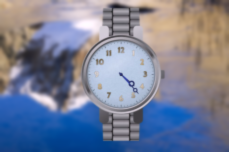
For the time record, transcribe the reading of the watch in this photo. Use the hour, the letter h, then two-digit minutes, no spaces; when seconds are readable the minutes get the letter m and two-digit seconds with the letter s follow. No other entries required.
4h23
